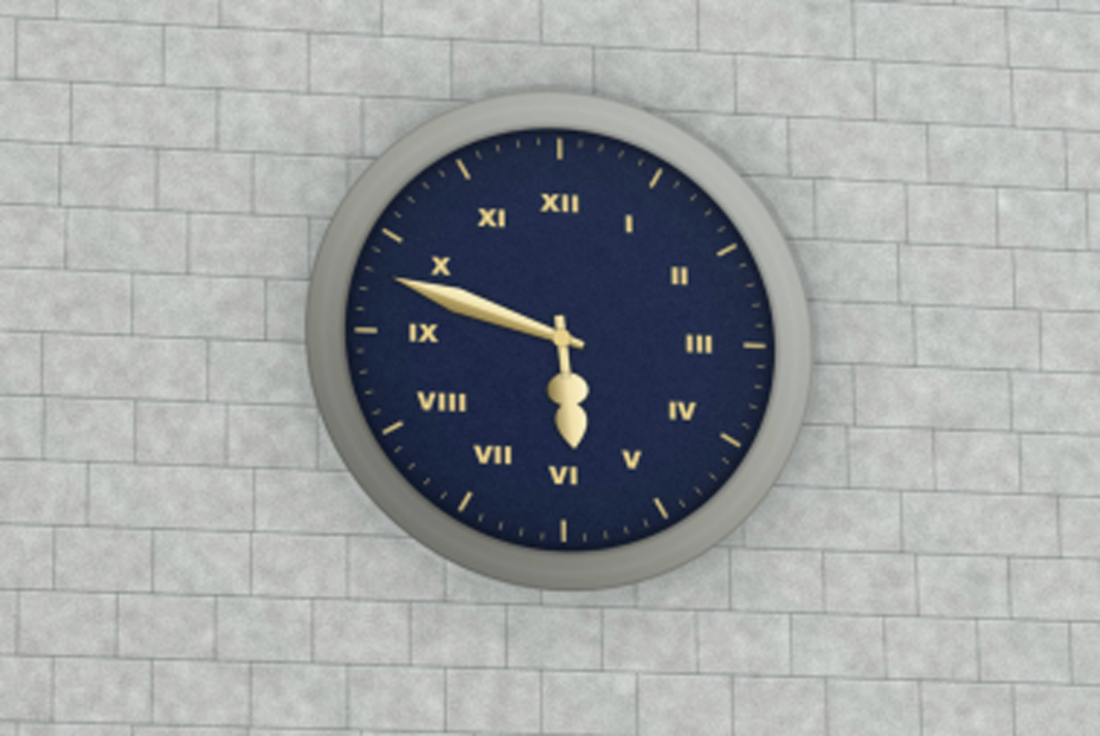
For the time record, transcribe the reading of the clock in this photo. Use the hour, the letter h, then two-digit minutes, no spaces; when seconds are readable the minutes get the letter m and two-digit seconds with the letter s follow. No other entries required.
5h48
